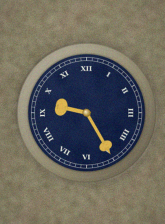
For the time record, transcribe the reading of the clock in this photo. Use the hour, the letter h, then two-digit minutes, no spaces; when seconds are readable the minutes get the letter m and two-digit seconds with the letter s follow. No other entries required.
9h25
